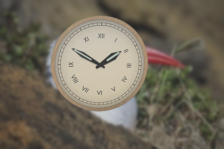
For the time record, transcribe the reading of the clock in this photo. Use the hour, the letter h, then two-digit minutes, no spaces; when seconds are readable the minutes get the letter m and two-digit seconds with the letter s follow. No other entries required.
1h50
